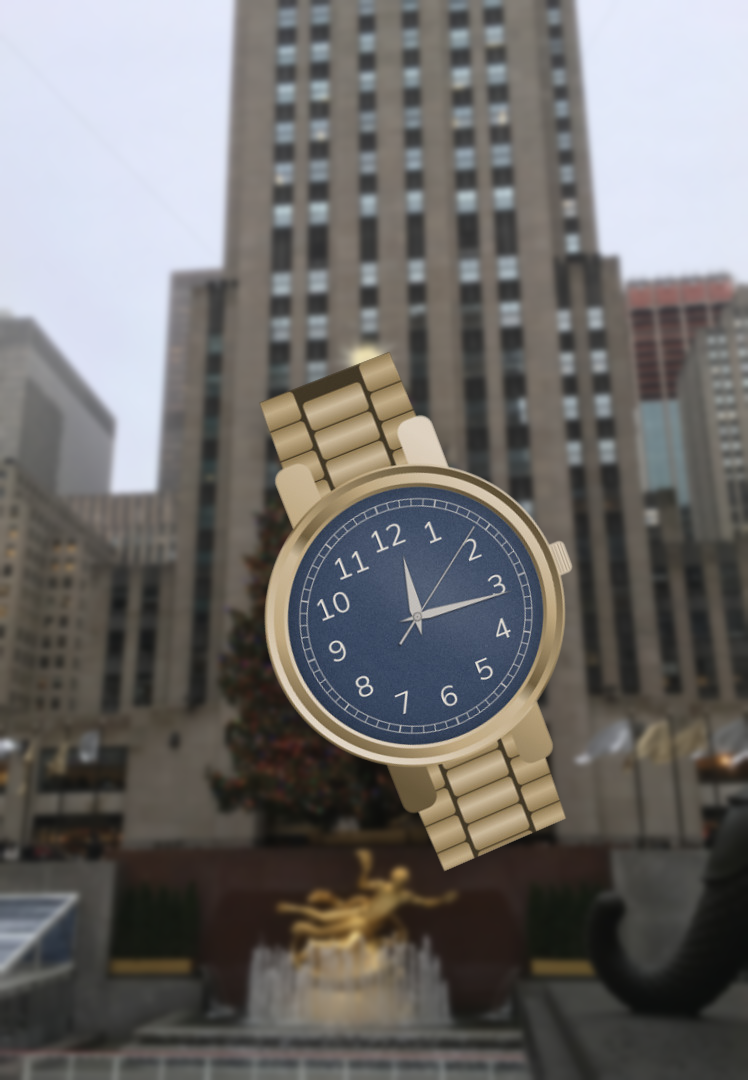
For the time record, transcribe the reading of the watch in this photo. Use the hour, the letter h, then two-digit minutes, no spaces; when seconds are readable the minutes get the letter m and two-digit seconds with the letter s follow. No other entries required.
12h16m09s
